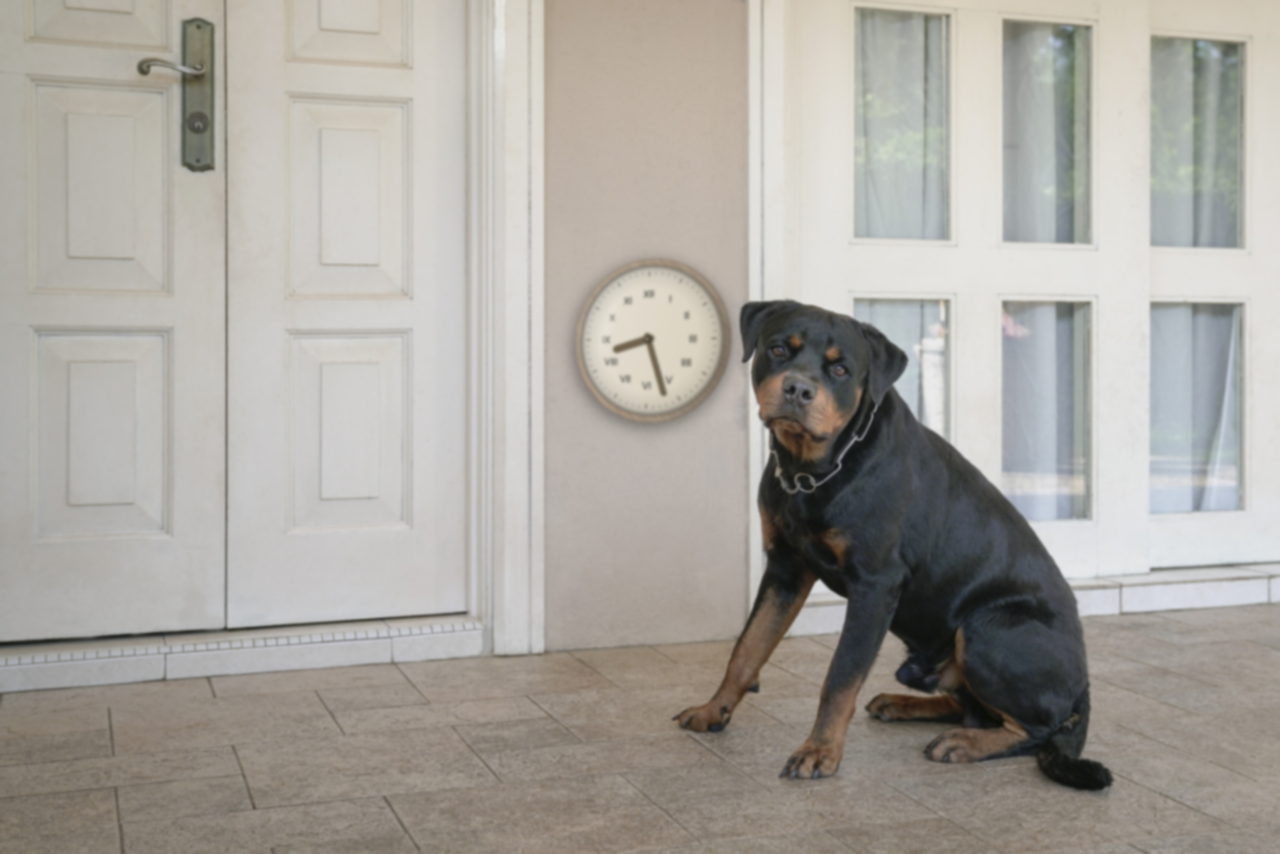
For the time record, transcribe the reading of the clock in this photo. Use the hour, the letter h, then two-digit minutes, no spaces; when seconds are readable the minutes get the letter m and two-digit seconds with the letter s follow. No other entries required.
8h27
